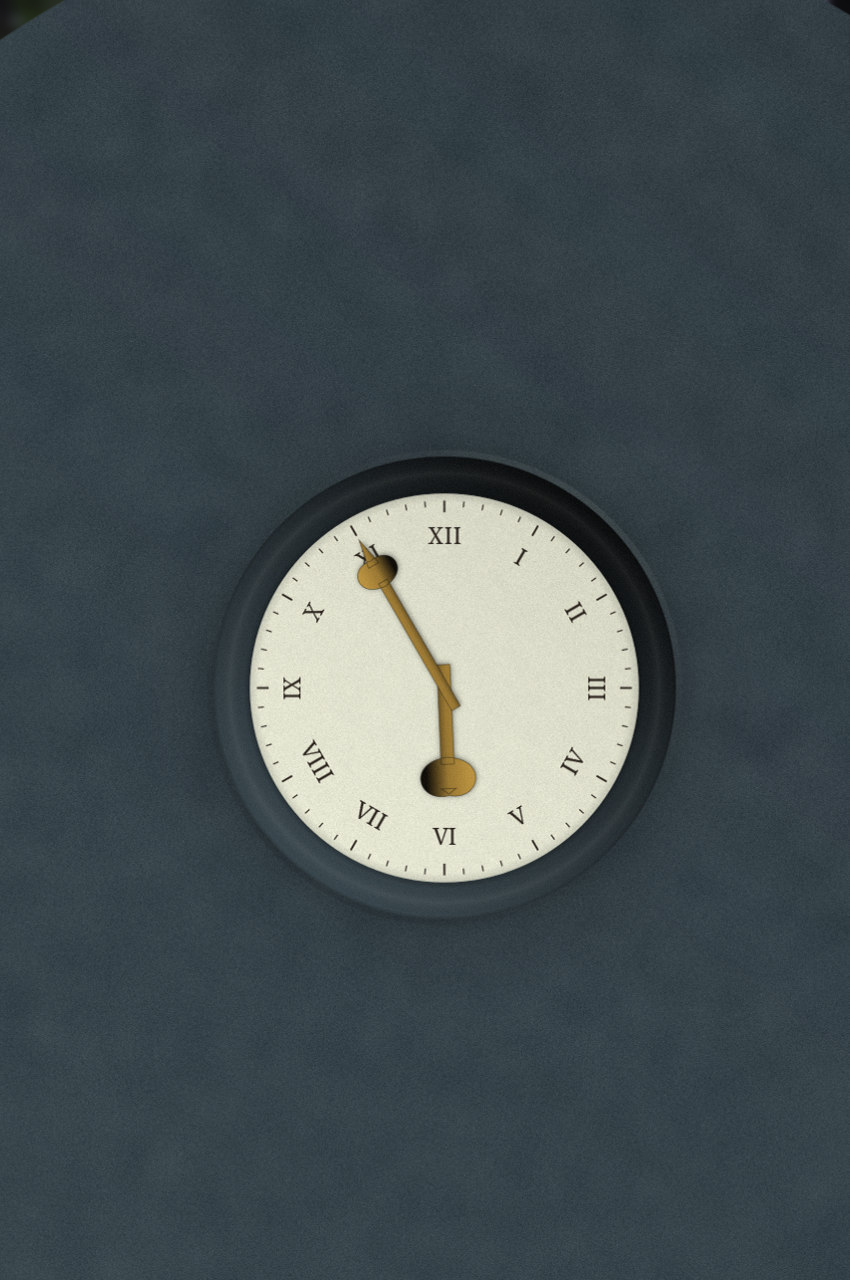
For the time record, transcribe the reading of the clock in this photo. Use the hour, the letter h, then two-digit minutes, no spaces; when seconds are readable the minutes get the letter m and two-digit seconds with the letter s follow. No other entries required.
5h55
